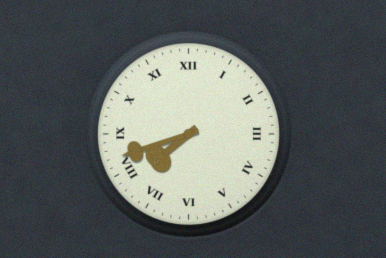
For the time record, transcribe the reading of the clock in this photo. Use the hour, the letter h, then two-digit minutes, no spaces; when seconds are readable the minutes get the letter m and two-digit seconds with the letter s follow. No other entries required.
7h42
